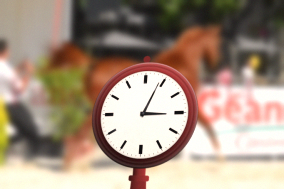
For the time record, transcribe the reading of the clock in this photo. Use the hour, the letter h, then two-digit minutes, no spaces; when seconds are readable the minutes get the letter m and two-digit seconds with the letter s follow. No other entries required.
3h04
